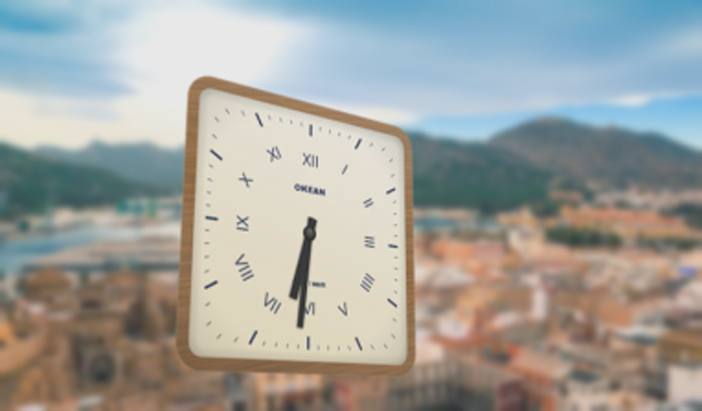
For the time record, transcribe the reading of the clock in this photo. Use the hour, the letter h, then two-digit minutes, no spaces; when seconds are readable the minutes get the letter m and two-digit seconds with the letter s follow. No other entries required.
6h31
